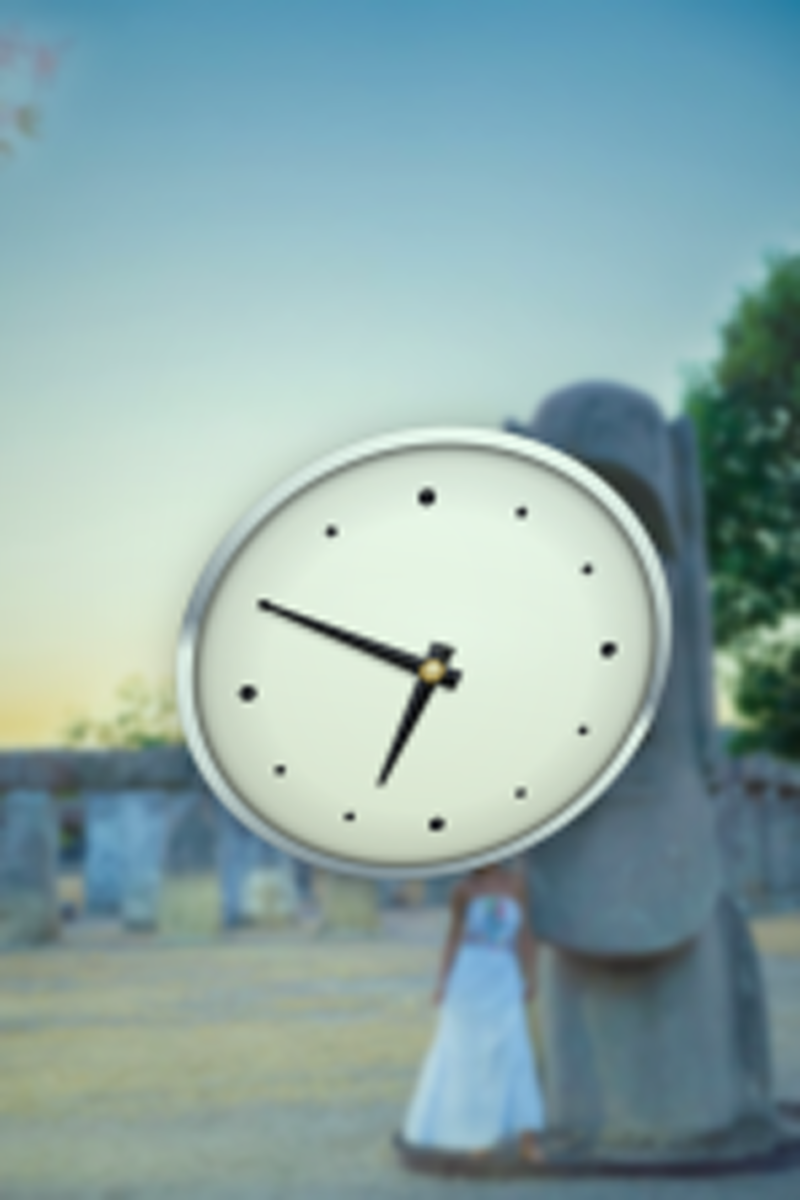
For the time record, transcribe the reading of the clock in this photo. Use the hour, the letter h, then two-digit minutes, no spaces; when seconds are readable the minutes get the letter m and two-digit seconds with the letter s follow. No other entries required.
6h50
